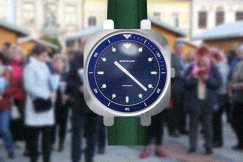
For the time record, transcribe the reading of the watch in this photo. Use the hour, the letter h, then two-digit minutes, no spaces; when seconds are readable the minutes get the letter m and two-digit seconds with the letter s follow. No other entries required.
10h22
